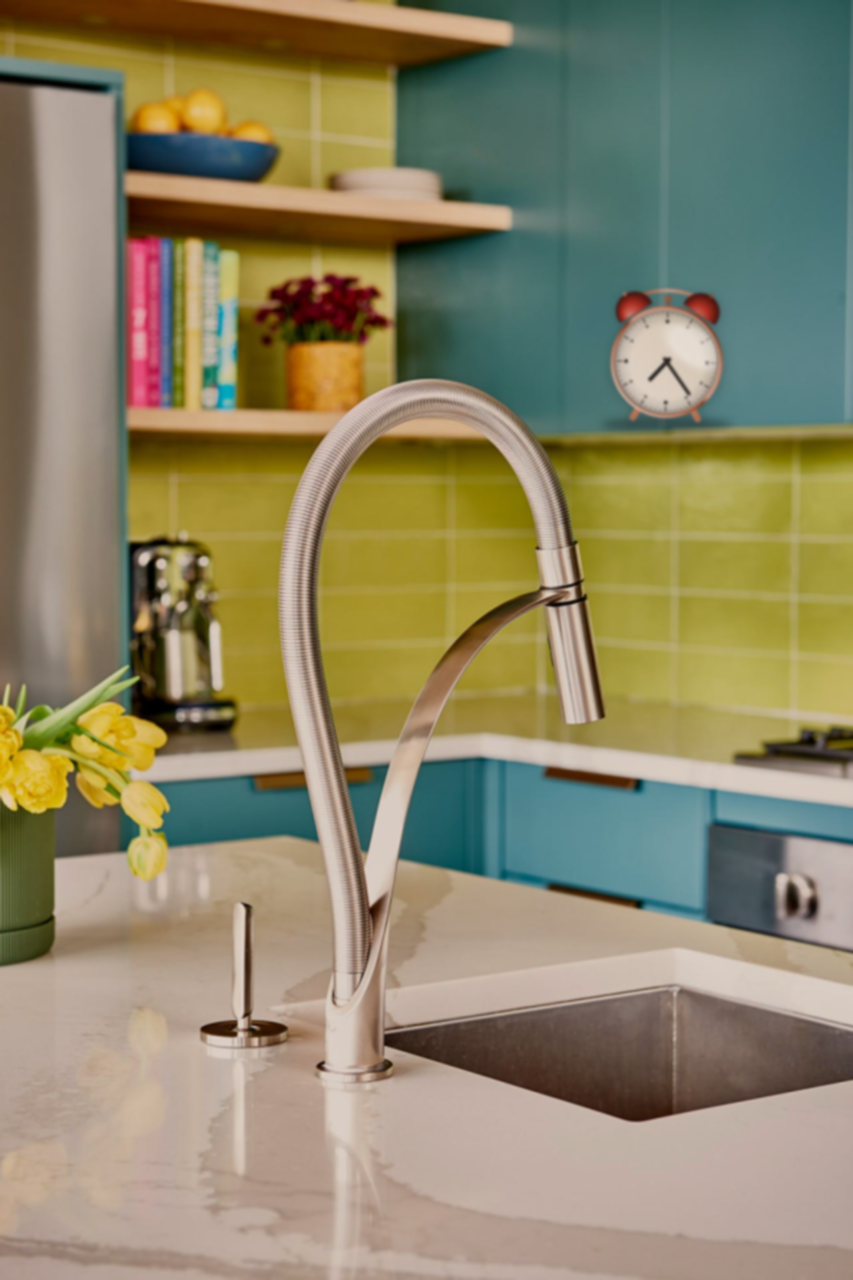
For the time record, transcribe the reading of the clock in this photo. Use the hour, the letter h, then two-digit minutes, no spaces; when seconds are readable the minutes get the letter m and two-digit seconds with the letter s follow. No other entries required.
7h24
